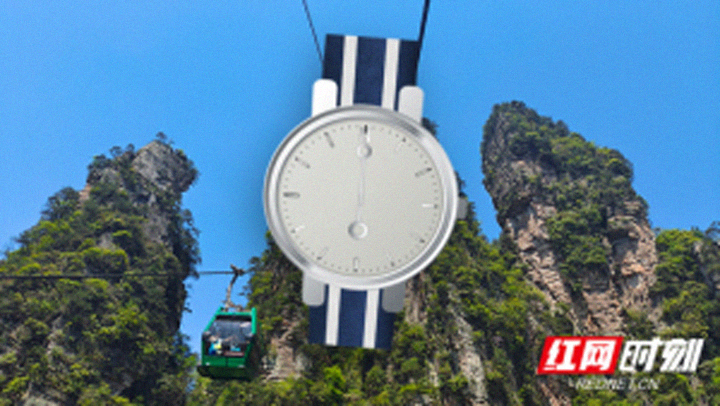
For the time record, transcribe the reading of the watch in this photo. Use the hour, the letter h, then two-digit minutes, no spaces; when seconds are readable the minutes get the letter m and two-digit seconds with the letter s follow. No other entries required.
6h00
